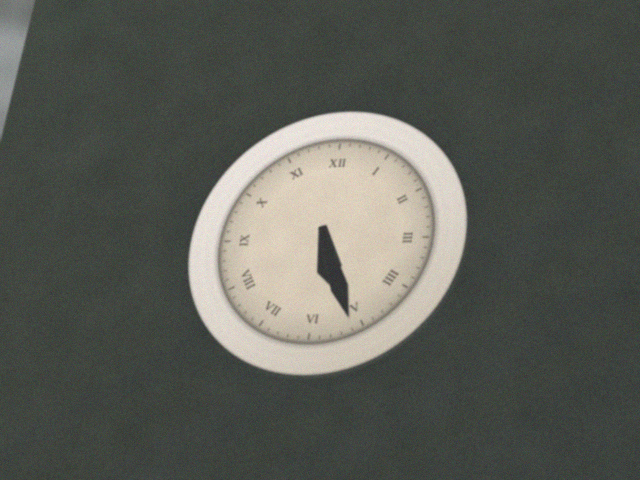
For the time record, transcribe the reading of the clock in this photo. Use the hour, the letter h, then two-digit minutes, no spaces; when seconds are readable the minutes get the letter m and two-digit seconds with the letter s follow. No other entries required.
5h26
